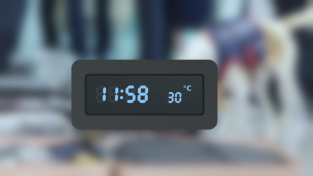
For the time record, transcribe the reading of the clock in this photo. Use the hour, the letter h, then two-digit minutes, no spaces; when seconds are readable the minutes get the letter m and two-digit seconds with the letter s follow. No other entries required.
11h58
